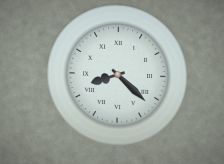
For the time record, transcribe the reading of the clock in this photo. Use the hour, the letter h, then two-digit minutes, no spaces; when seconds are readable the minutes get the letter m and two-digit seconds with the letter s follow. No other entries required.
8h22
